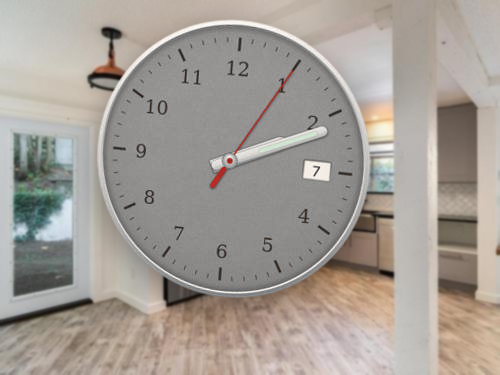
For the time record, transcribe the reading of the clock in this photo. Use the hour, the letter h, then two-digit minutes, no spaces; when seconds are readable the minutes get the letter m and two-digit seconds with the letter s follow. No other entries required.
2h11m05s
